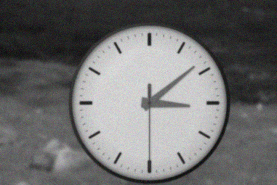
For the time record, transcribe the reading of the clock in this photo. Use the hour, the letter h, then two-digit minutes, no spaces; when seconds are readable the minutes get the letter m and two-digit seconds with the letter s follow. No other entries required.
3h08m30s
